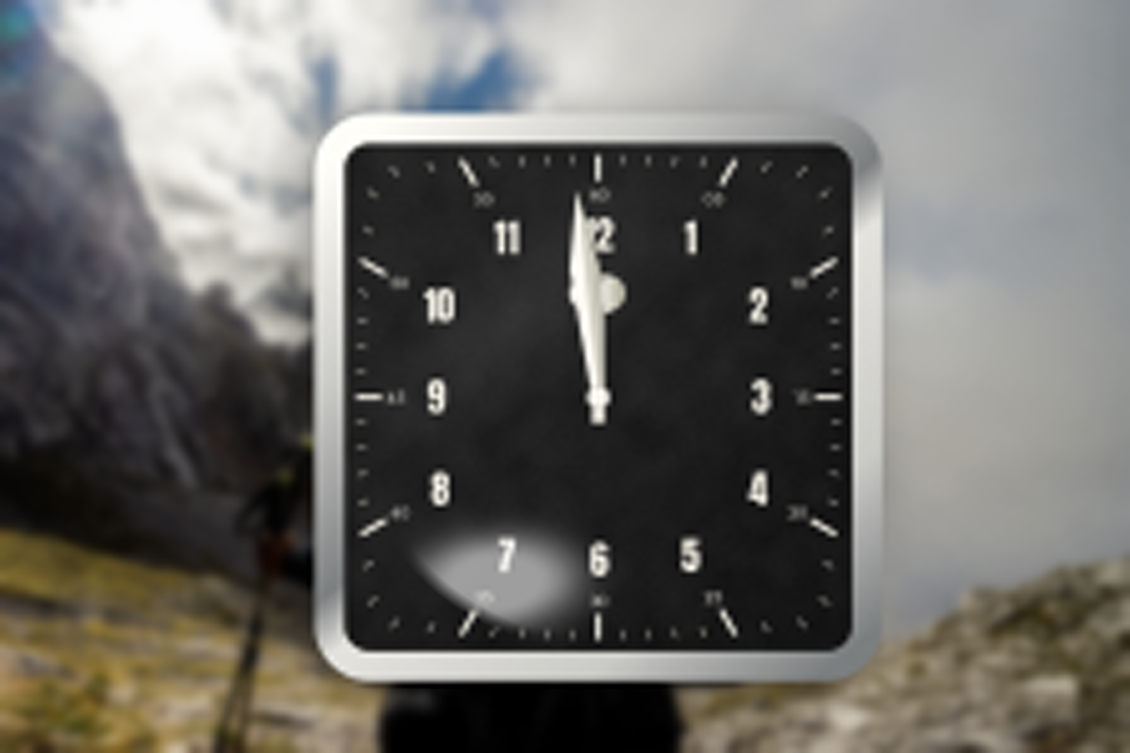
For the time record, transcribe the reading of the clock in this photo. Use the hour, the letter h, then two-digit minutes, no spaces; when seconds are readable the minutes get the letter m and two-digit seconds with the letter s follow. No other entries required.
11h59
